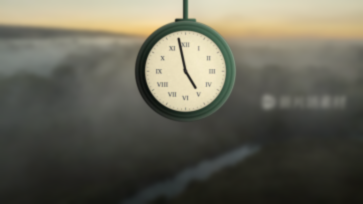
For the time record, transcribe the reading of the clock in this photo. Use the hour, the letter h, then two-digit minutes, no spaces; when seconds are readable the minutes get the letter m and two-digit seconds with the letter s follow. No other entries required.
4h58
